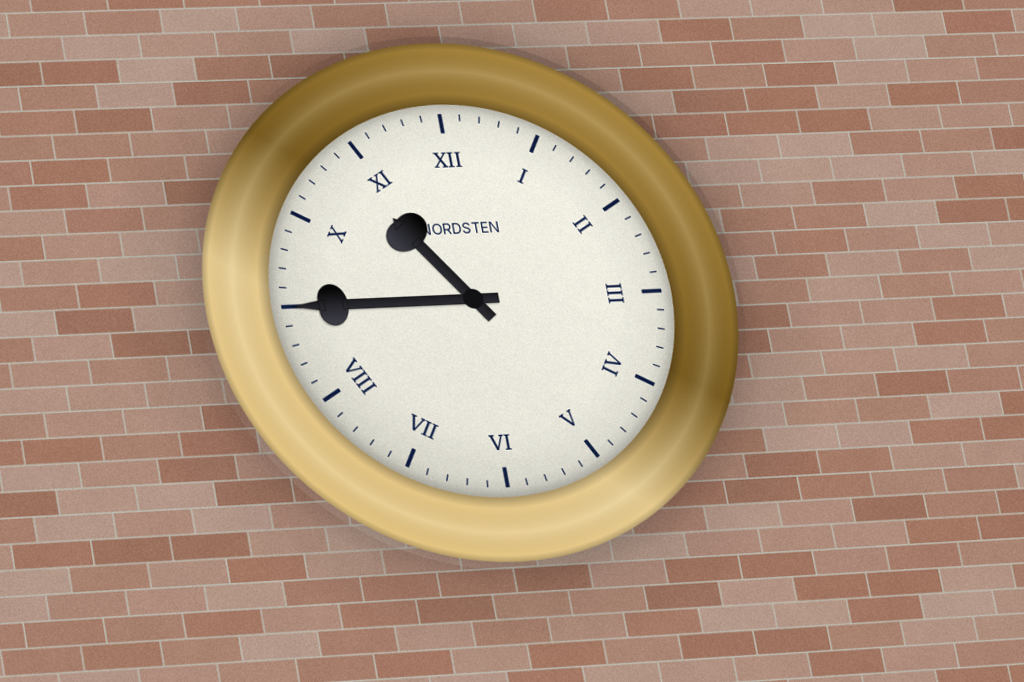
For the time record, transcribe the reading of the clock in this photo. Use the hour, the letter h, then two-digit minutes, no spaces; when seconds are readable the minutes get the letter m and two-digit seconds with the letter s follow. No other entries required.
10h45
